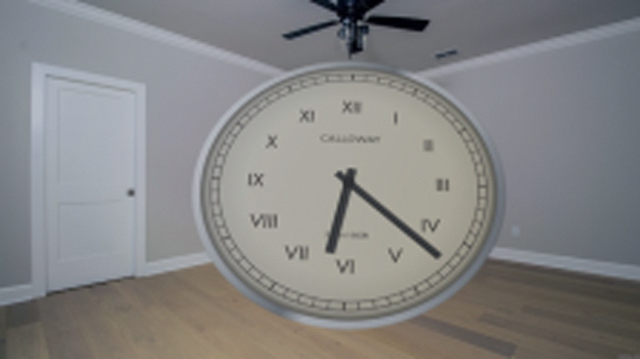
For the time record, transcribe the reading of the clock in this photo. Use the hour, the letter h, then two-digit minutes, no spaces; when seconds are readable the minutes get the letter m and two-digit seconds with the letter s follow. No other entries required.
6h22
